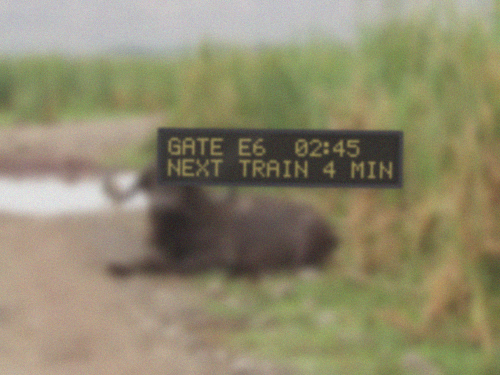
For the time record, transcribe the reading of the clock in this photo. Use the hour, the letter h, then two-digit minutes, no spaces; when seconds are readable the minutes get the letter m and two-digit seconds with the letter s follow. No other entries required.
2h45
